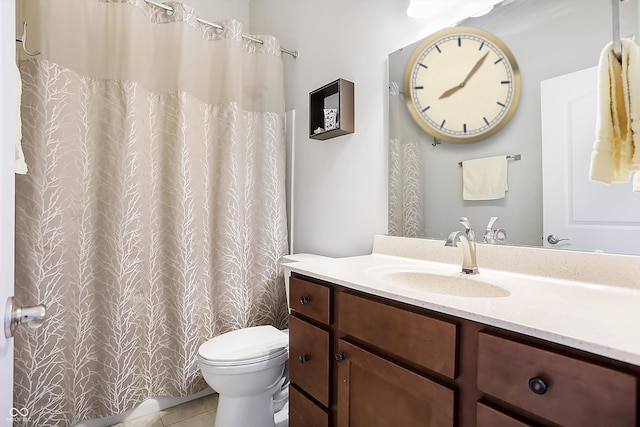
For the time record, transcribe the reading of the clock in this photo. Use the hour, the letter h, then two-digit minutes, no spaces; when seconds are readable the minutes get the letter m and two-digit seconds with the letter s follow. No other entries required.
8h07
